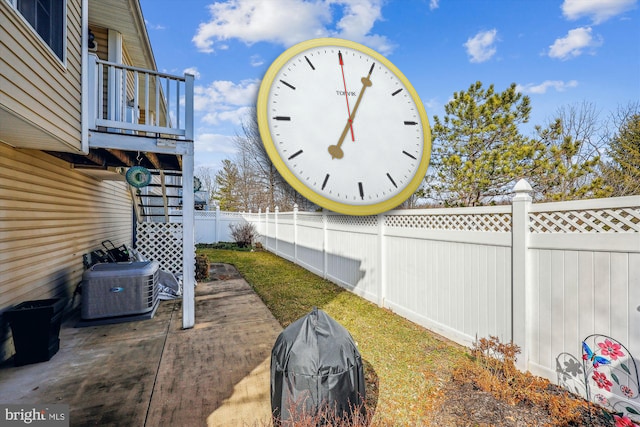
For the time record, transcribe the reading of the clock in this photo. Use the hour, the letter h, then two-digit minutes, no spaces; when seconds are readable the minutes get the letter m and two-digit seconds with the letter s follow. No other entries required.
7h05m00s
